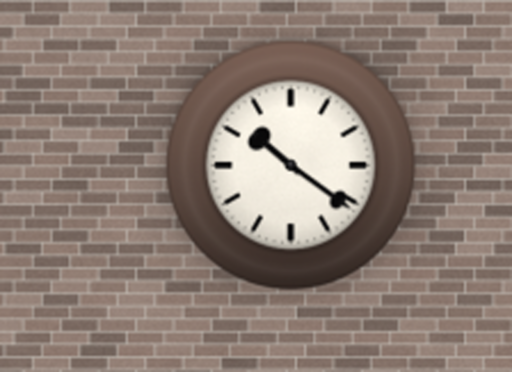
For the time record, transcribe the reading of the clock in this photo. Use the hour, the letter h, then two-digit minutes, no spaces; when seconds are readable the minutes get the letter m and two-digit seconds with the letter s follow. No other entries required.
10h21
